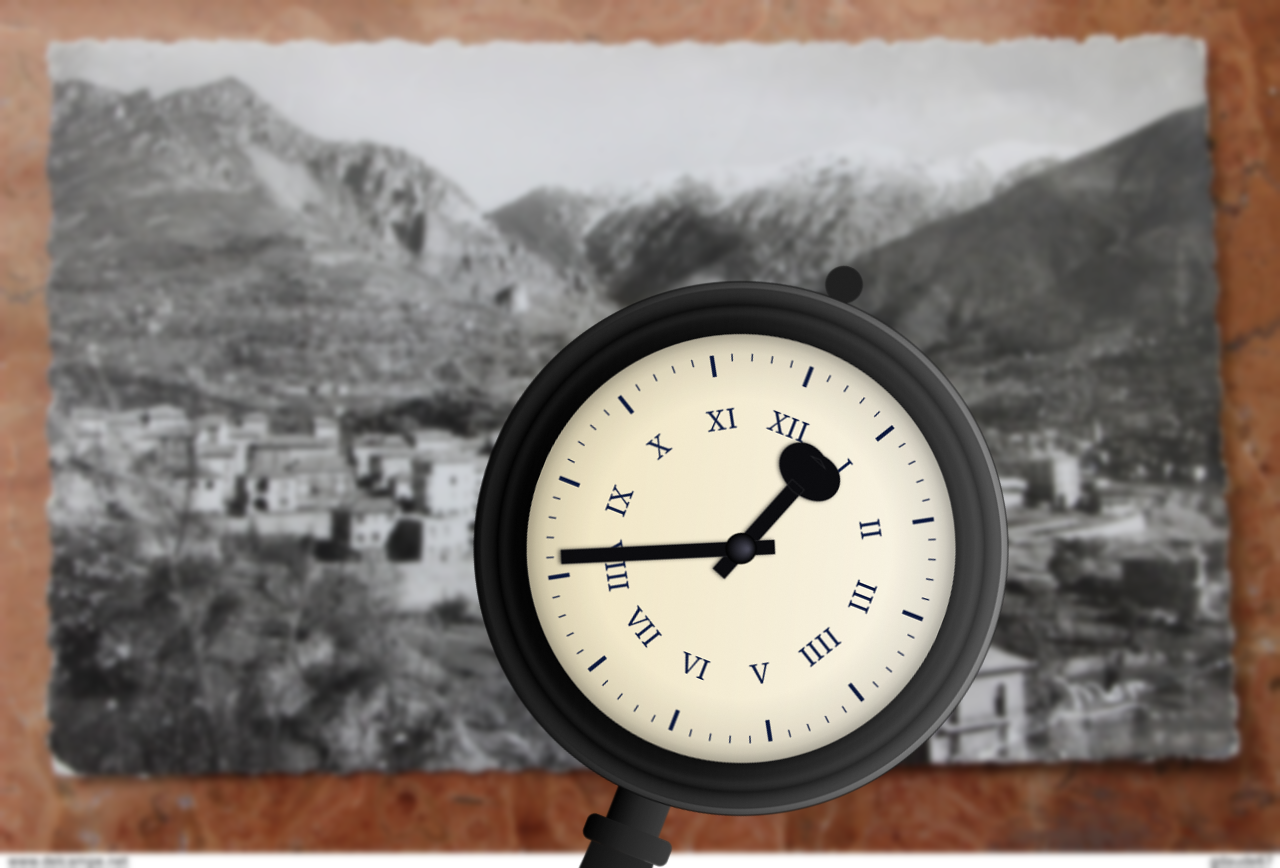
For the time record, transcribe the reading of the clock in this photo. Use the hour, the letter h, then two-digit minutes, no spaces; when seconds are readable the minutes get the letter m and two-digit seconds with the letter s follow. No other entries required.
12h41
